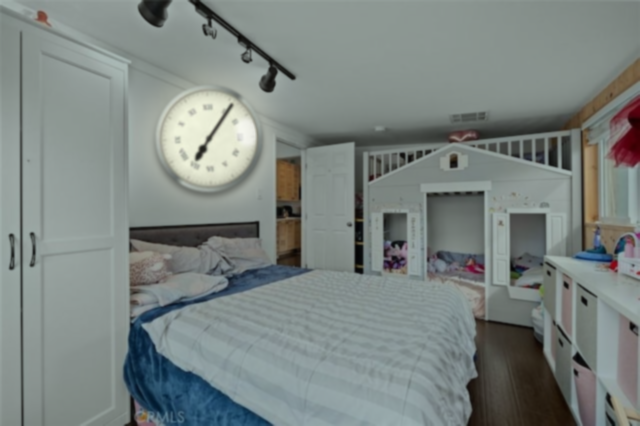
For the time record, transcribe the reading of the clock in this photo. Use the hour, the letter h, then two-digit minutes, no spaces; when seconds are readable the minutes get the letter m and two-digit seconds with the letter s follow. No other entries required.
7h06
